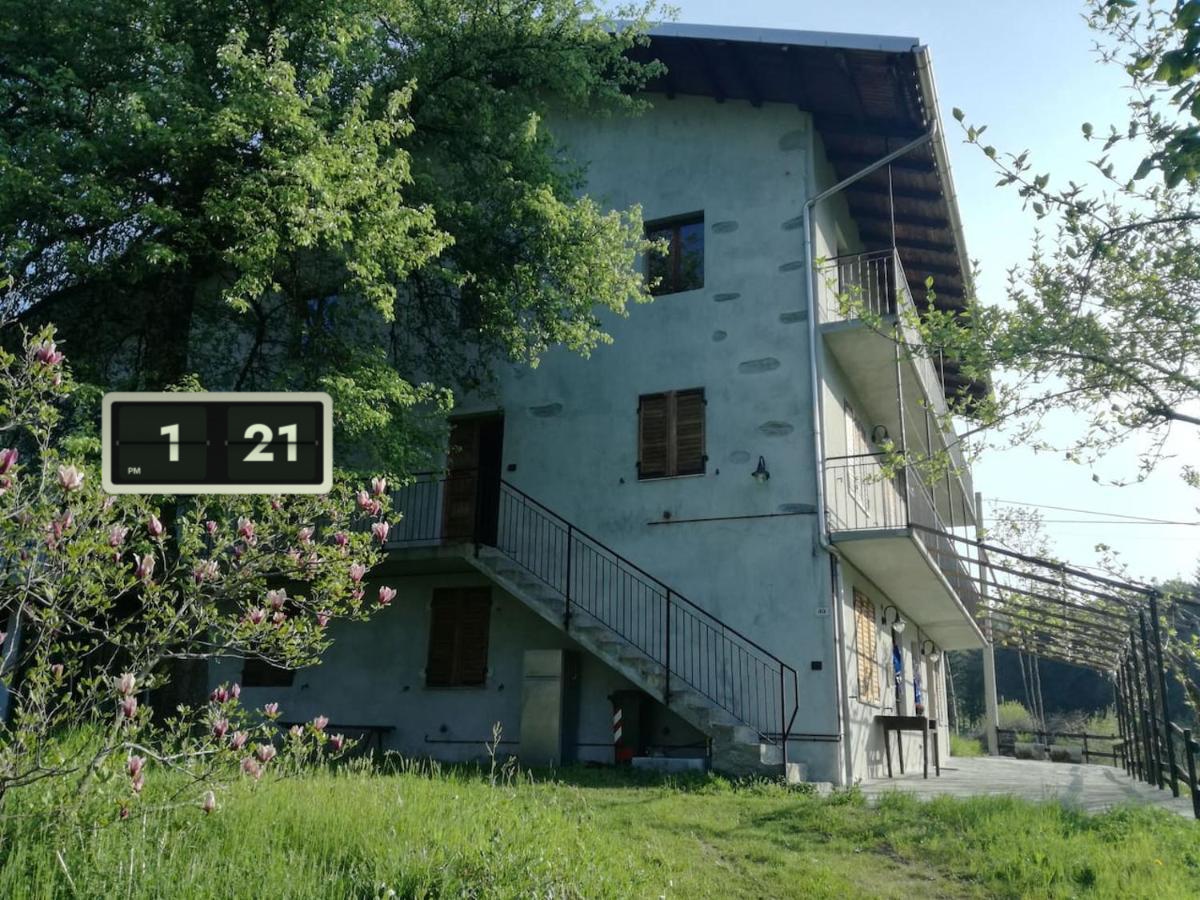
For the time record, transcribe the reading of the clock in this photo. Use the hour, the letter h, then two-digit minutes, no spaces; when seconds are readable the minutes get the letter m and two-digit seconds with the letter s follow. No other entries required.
1h21
